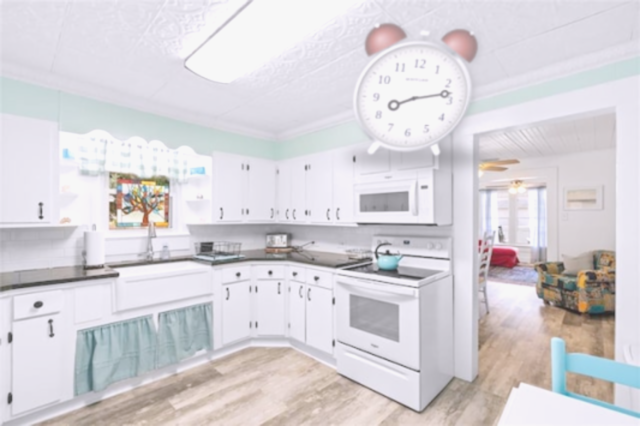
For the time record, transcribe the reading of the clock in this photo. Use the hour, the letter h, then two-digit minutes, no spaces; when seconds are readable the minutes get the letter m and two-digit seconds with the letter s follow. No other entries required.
8h13
